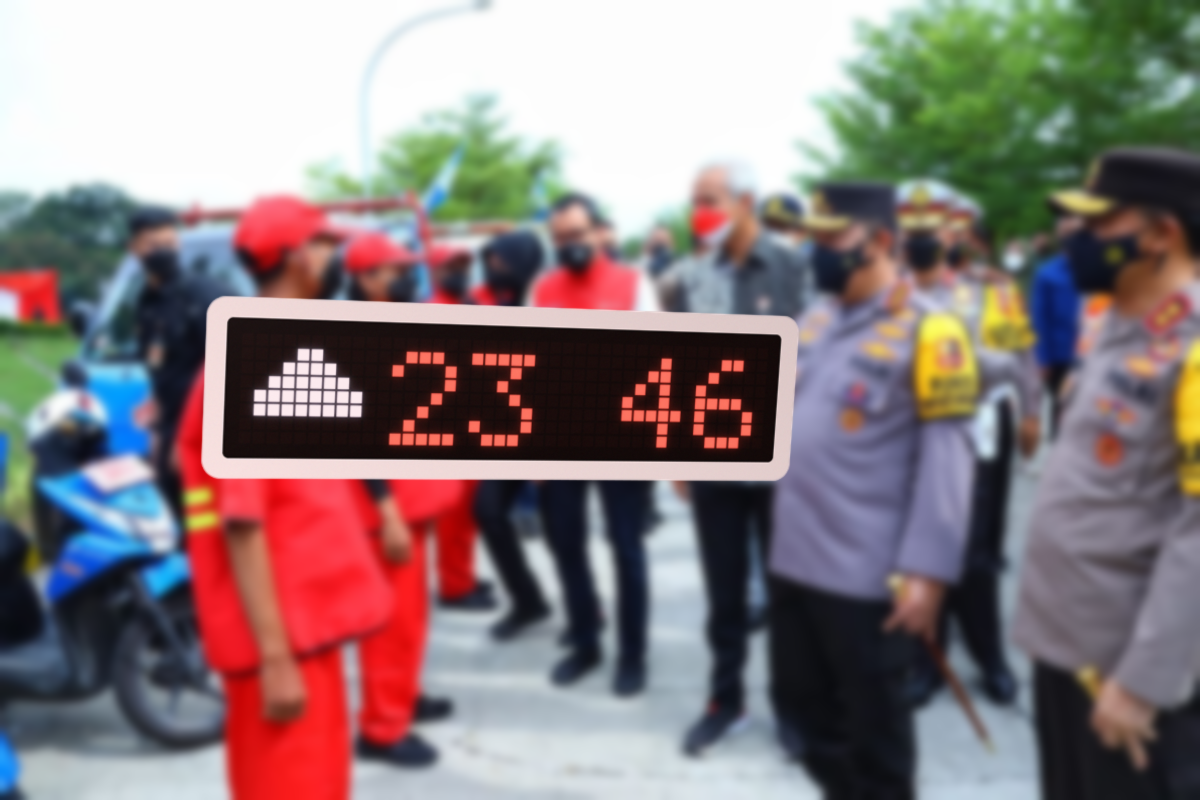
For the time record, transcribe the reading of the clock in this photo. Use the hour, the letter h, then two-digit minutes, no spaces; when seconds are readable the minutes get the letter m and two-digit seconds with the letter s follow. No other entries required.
23h46
